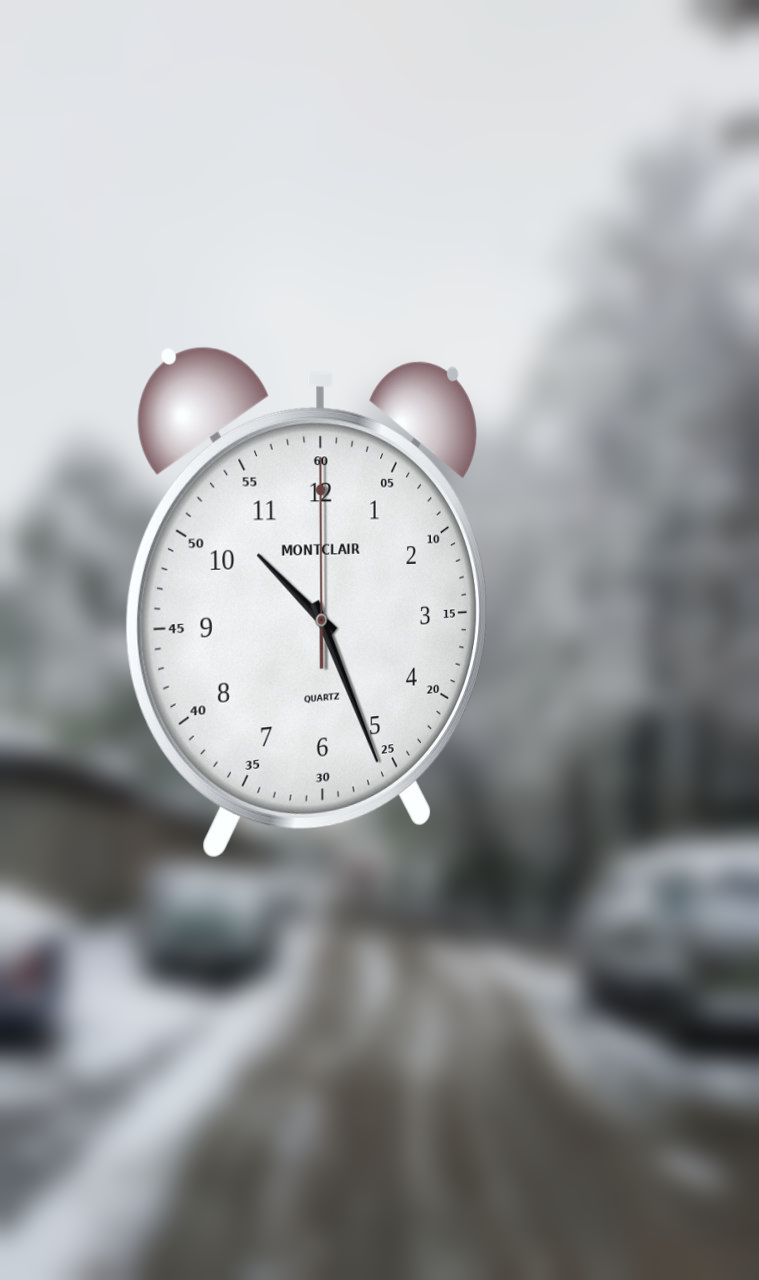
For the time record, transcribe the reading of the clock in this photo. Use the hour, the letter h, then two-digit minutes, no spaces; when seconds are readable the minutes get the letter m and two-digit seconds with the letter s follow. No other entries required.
10h26m00s
